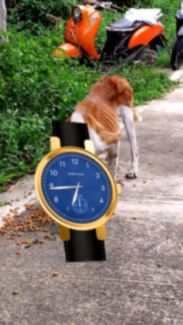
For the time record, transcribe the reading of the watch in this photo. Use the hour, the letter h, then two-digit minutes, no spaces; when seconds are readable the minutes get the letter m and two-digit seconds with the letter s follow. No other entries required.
6h44
